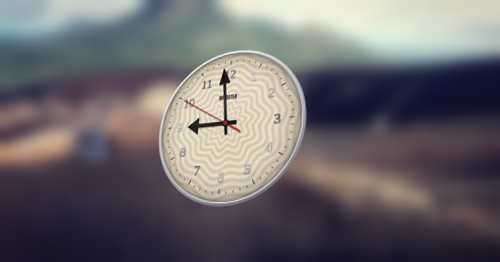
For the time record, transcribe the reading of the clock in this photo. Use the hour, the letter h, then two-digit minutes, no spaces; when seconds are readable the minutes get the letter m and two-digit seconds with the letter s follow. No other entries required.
8h58m50s
